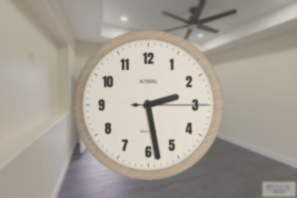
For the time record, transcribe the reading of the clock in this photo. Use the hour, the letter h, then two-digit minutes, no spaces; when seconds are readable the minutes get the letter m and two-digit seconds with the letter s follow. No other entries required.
2h28m15s
